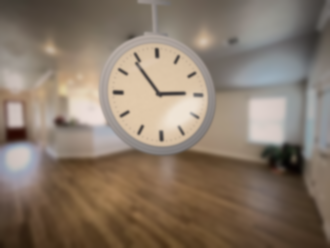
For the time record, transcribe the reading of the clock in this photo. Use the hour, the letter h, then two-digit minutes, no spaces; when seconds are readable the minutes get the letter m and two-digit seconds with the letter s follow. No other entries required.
2h54
